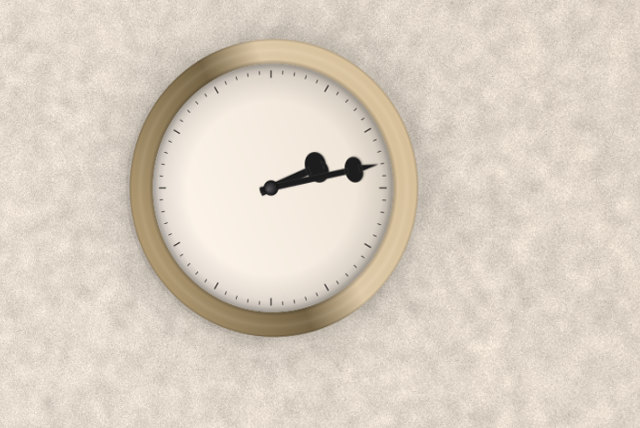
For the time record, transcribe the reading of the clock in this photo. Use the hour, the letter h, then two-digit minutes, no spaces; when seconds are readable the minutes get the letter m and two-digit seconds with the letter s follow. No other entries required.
2h13
